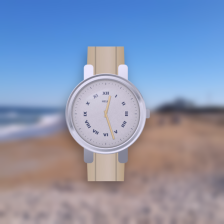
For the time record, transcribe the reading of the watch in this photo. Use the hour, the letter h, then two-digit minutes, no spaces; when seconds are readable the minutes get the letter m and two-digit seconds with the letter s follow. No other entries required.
12h27
